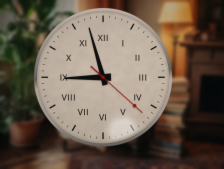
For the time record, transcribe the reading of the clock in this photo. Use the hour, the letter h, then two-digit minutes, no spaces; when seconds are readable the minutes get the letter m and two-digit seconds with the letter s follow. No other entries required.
8h57m22s
